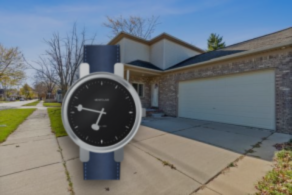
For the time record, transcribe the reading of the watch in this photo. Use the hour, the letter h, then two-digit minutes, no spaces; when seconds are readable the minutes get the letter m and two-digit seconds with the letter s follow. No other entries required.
6h47
